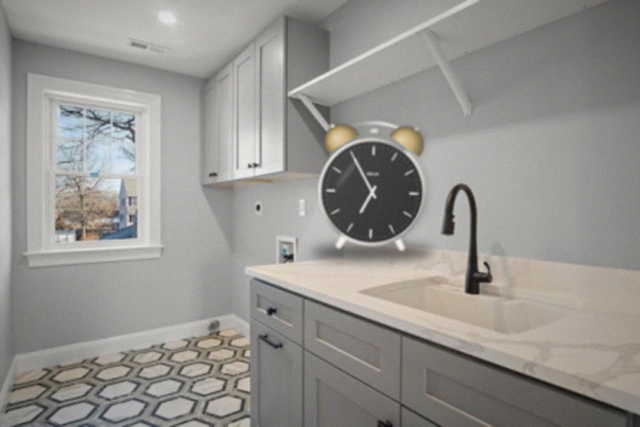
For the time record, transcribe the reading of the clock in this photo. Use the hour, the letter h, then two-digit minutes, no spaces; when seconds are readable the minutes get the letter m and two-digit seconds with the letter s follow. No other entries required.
6h55
